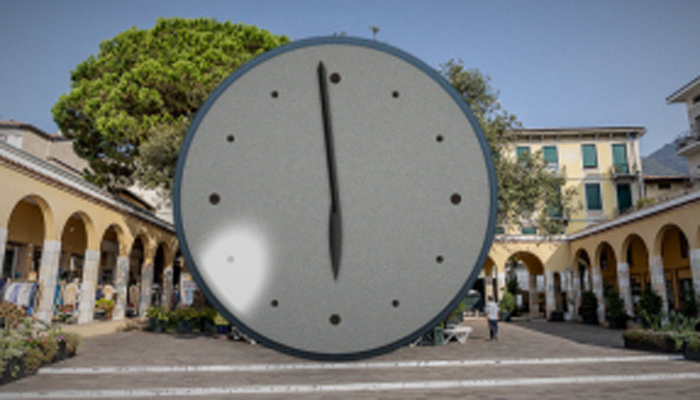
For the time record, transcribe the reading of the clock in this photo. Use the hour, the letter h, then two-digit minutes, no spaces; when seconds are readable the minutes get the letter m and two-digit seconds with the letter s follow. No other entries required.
5h59
